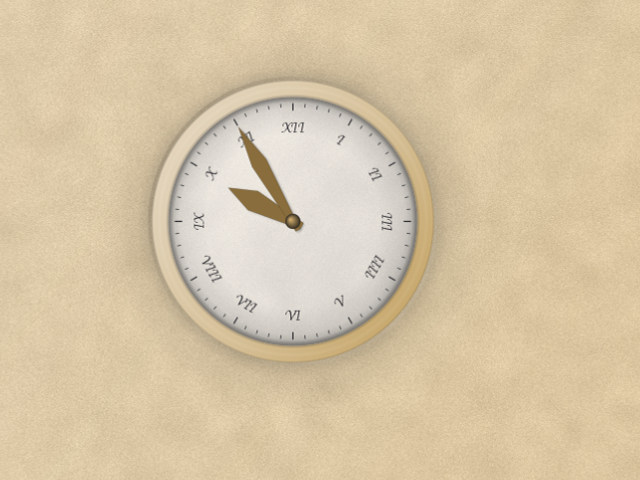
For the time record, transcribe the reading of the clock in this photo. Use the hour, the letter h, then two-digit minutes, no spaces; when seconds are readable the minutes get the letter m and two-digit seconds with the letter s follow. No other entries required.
9h55
